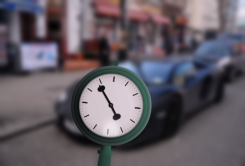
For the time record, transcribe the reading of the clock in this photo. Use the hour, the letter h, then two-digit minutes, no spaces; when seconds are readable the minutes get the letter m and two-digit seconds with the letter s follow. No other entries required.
4h54
